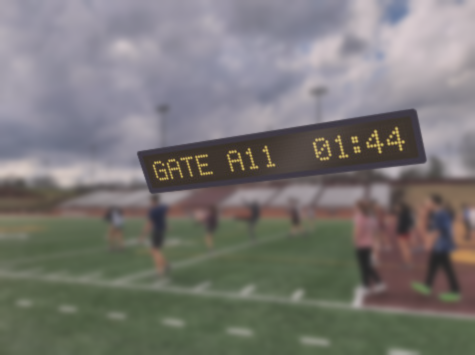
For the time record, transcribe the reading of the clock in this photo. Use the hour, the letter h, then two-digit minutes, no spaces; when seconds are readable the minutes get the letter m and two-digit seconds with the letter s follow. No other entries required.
1h44
